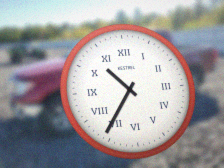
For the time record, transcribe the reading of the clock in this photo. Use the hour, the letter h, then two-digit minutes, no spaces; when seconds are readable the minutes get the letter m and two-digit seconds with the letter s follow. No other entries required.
10h36
